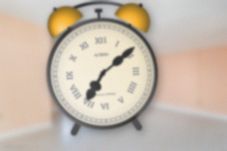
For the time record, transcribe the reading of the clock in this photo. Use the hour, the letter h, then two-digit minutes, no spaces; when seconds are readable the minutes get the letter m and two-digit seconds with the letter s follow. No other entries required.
7h09
